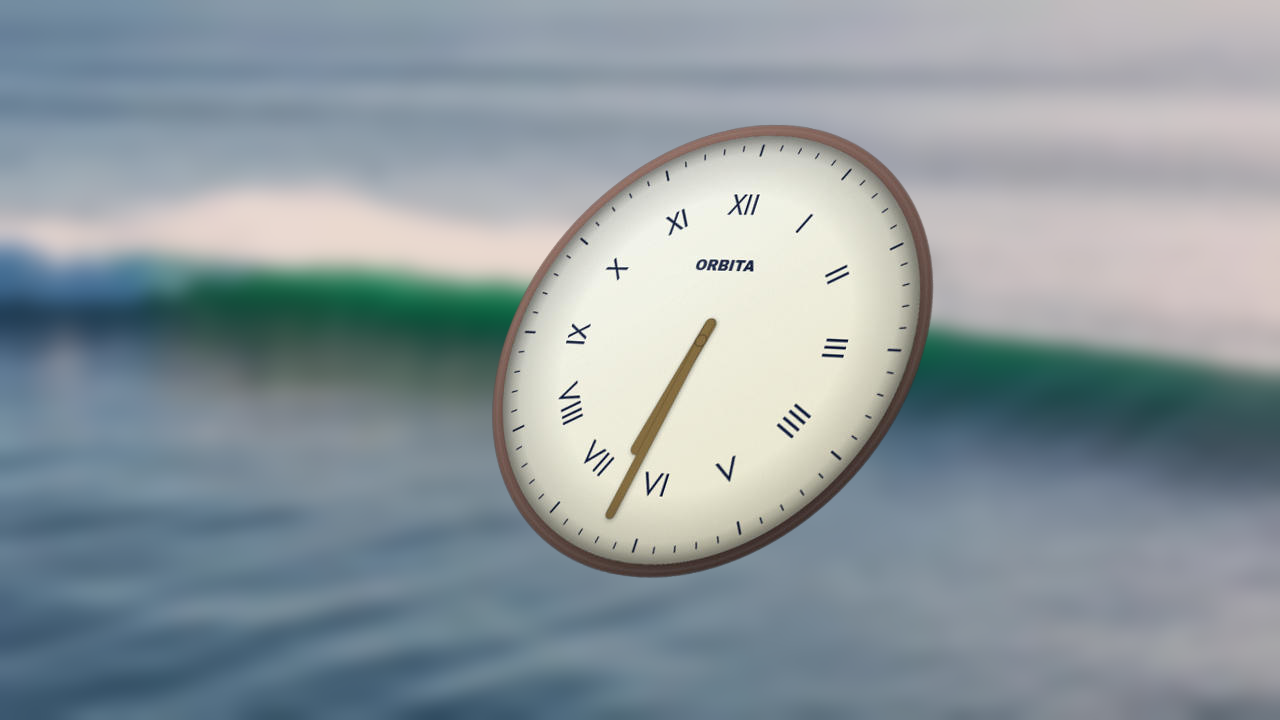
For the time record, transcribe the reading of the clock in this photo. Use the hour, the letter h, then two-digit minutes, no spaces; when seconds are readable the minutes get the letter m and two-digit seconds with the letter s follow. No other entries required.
6h32
